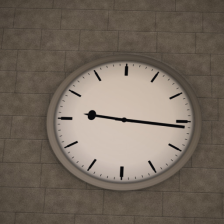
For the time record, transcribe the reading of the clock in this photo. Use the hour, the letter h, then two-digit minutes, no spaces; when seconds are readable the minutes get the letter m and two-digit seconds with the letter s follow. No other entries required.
9h16
